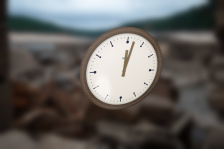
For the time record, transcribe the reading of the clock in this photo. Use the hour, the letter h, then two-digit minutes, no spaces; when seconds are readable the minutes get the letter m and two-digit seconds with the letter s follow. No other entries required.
12h02
